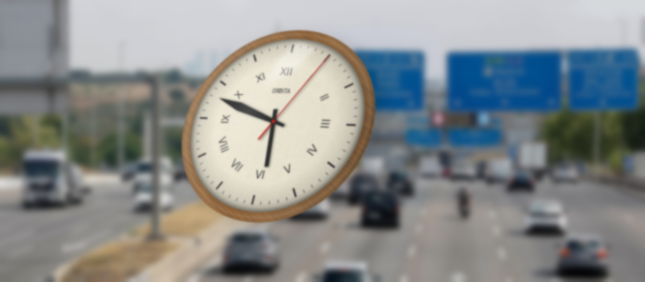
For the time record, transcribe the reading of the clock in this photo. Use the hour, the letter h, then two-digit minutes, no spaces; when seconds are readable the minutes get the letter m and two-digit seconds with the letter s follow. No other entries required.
5h48m05s
